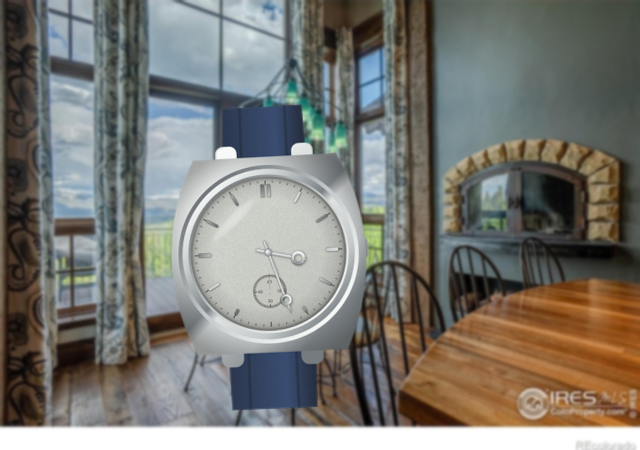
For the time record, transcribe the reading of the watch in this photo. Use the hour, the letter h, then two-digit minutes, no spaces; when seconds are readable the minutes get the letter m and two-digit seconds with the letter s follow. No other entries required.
3h27
